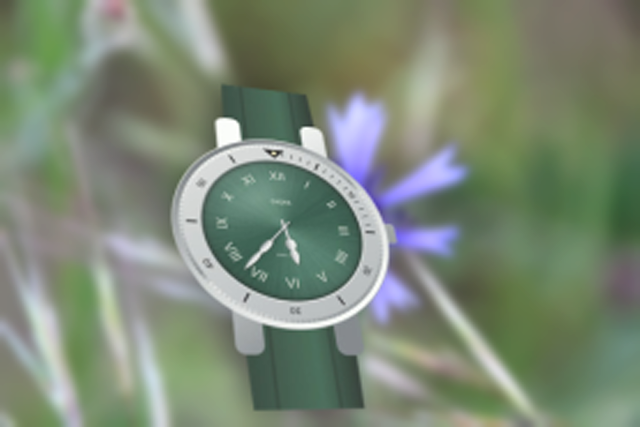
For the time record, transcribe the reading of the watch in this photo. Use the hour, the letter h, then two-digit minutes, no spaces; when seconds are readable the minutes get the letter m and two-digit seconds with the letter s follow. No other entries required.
5h37
